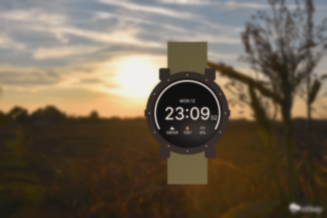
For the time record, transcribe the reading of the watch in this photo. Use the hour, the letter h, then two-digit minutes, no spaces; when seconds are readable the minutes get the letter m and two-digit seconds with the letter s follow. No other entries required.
23h09
